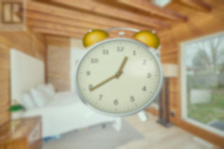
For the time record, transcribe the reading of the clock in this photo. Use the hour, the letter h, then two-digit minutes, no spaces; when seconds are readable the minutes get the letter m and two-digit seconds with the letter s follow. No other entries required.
12h39
